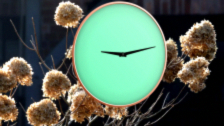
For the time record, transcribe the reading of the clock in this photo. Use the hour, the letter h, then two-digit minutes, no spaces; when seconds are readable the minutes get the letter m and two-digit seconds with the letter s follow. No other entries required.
9h13
